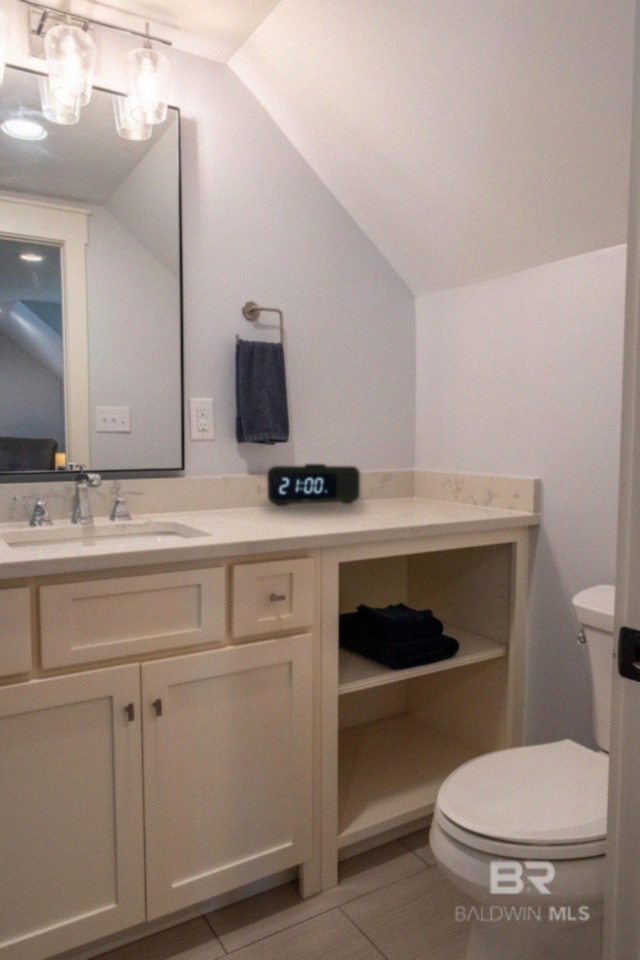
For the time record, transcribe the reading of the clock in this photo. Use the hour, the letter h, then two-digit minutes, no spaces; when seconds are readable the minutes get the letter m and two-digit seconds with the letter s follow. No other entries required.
21h00
